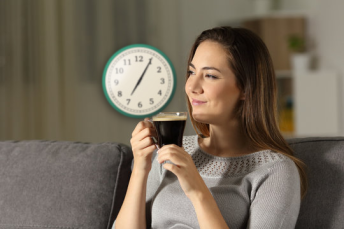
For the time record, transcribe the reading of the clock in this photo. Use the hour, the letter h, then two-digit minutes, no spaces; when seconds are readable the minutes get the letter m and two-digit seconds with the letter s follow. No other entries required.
7h05
